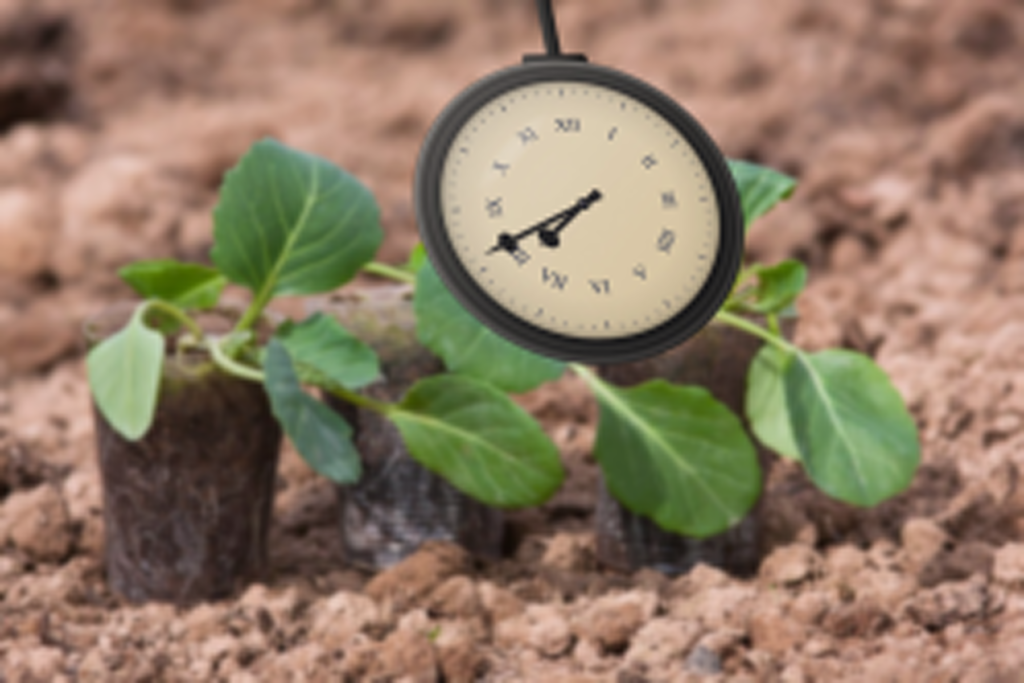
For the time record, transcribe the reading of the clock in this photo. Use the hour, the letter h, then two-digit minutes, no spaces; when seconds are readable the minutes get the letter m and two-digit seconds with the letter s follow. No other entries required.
7h41
